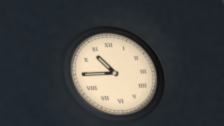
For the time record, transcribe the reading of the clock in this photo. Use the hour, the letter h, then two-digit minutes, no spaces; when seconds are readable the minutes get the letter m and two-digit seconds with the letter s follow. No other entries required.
10h45
